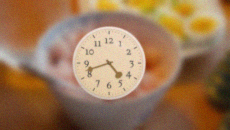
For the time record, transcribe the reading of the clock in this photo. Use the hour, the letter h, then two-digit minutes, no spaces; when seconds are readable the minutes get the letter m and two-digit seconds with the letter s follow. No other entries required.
4h42
